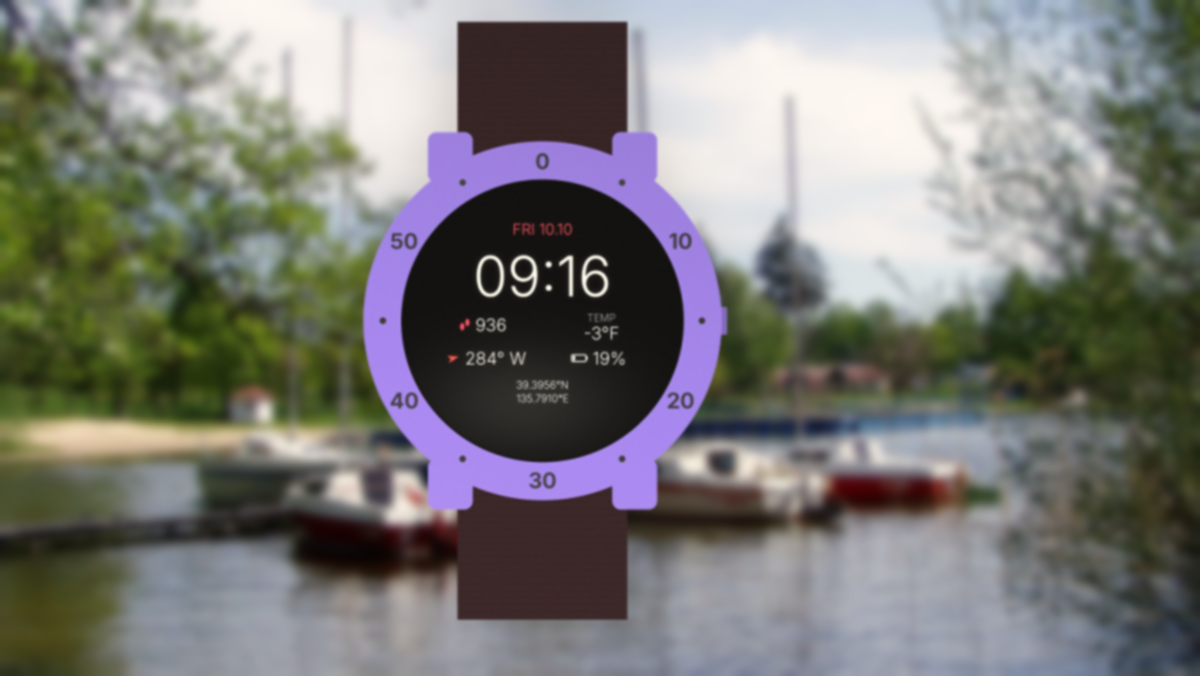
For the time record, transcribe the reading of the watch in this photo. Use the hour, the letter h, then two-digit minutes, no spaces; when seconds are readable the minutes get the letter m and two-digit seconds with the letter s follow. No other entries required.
9h16
